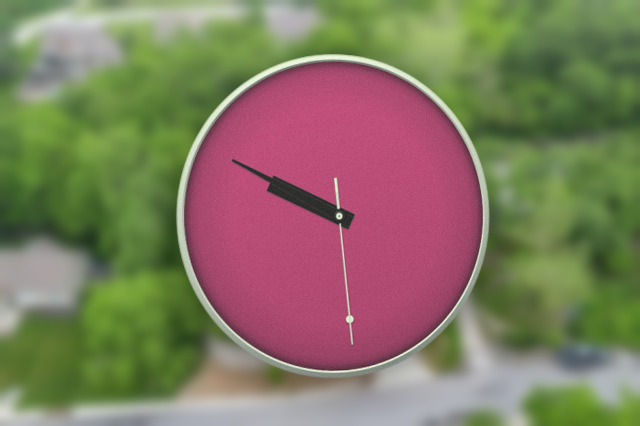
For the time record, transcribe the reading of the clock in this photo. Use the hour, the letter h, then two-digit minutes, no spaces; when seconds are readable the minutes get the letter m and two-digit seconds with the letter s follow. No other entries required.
9h49m29s
